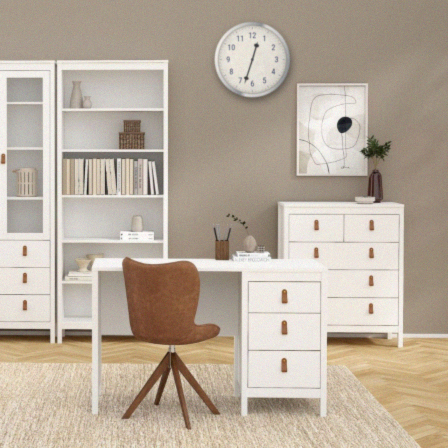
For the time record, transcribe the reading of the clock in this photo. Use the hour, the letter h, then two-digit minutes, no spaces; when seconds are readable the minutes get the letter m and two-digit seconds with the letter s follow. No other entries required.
12h33
